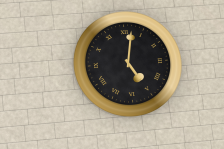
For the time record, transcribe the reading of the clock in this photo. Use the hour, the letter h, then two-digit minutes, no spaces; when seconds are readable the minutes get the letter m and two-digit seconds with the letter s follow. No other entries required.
5h02
